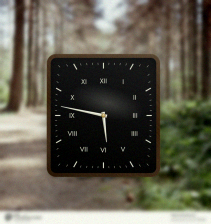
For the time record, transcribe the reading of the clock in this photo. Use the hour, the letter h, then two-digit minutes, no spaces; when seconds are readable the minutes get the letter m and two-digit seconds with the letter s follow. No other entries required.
5h47
